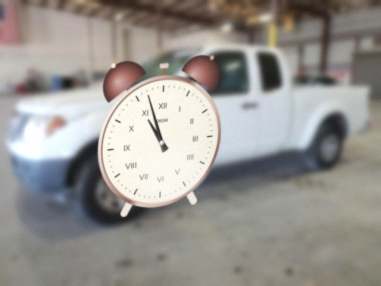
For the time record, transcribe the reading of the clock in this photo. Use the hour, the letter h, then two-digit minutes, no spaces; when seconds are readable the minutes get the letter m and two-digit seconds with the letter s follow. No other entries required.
10h57
